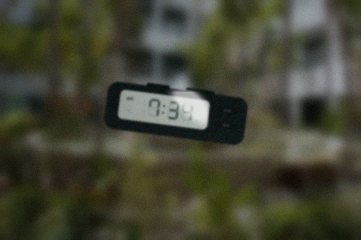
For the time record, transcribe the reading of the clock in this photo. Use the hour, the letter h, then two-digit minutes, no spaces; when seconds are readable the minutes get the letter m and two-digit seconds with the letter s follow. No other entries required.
7h34
